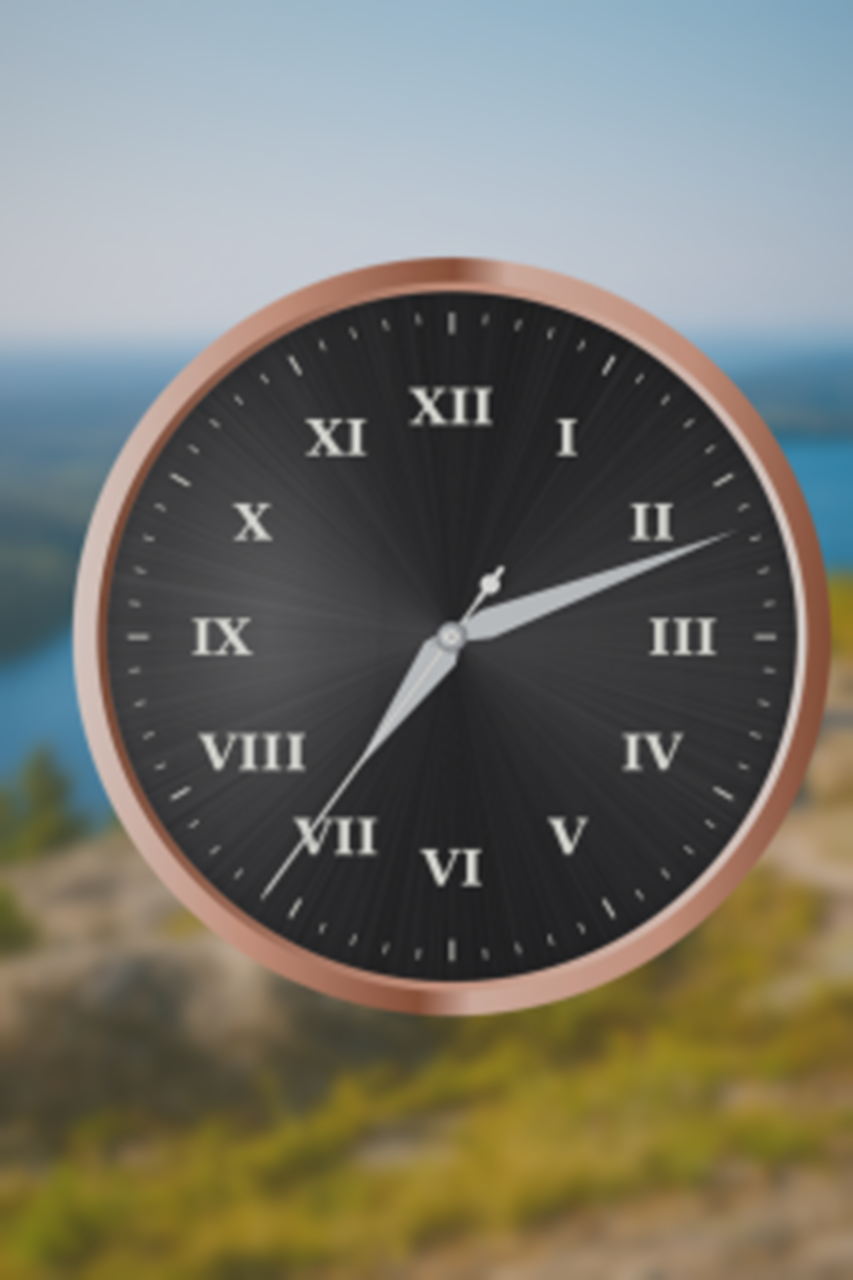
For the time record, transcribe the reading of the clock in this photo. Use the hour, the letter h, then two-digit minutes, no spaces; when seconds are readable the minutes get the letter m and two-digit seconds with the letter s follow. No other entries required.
7h11m36s
